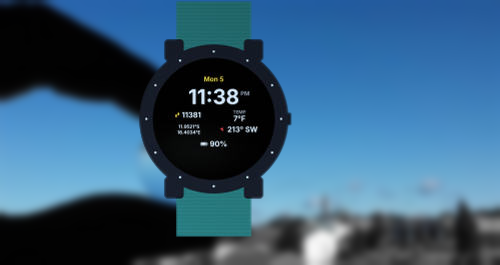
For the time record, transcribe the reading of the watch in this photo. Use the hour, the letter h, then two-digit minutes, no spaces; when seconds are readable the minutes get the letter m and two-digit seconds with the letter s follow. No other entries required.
11h38
